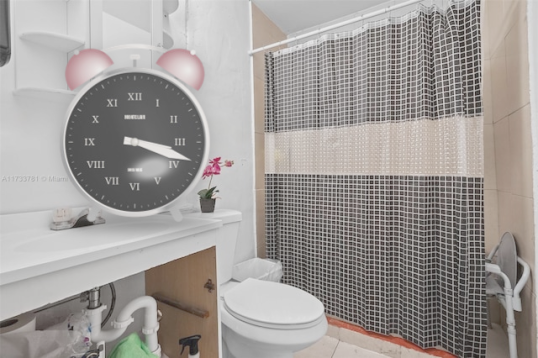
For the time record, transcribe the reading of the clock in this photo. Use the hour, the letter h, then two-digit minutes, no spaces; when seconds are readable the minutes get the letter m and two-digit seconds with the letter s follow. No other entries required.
3h18
